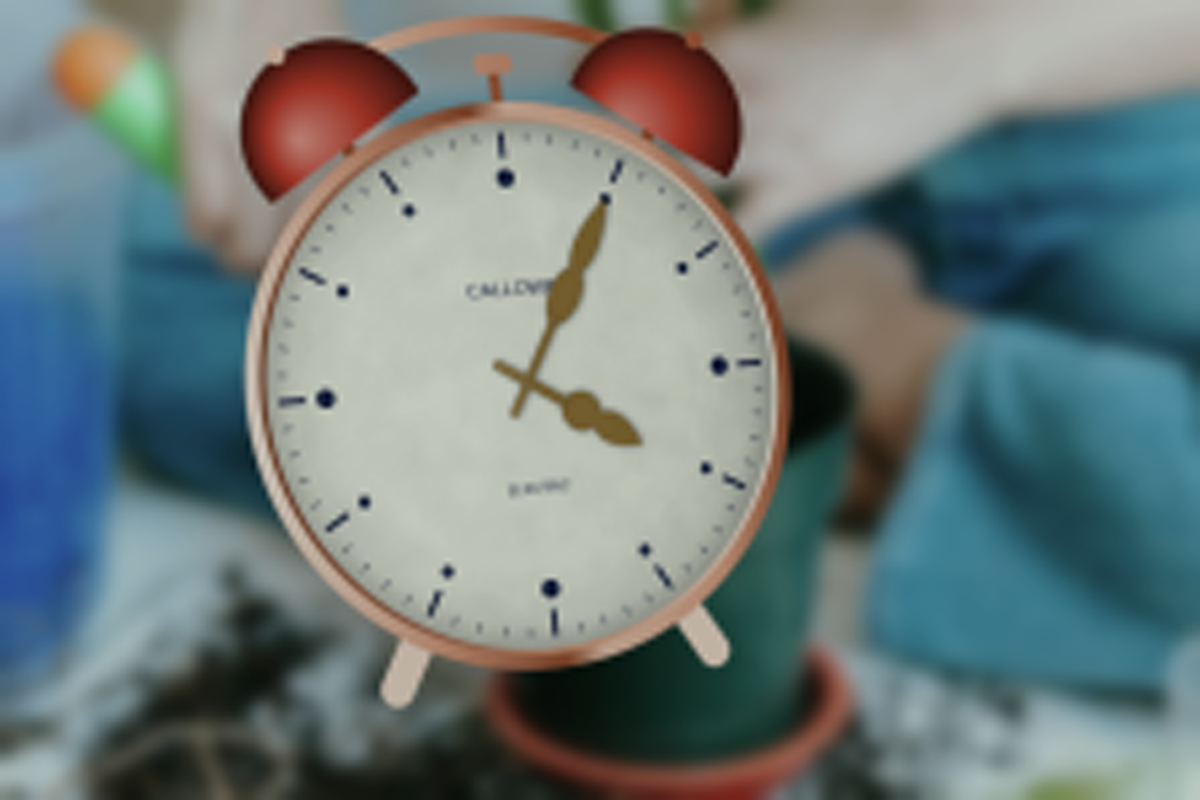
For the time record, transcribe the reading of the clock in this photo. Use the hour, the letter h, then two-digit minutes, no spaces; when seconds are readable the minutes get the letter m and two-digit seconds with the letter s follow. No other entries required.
4h05
